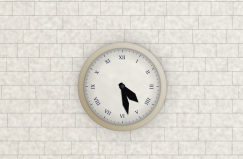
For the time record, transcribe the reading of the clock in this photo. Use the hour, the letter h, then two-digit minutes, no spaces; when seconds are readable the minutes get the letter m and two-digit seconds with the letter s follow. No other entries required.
4h28
